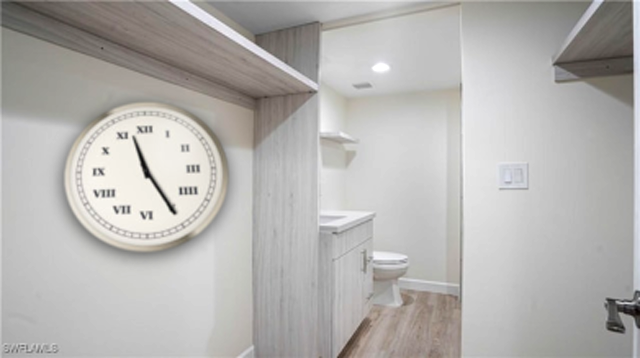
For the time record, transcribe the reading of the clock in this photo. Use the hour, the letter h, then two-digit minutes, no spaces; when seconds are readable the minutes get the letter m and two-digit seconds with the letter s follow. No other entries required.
11h25
